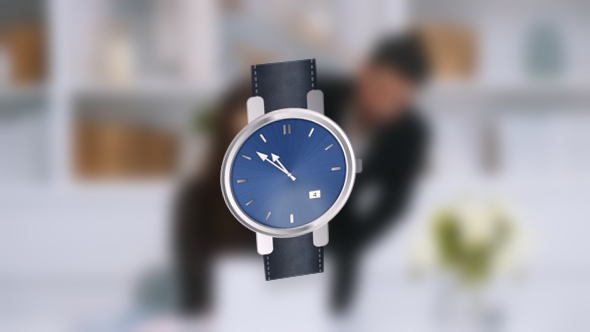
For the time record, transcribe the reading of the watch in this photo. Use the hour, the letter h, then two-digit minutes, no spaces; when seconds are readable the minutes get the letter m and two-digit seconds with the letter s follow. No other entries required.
10h52
